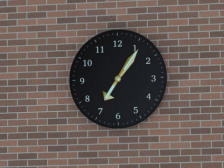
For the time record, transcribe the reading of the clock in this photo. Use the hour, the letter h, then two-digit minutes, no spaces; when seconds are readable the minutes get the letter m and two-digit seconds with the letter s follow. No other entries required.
7h06
